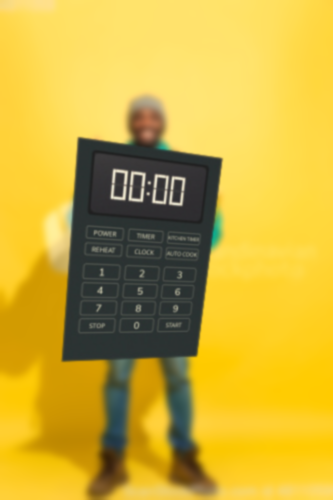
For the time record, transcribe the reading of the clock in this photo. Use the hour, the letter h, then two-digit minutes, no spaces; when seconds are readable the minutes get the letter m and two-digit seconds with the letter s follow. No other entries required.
0h00
